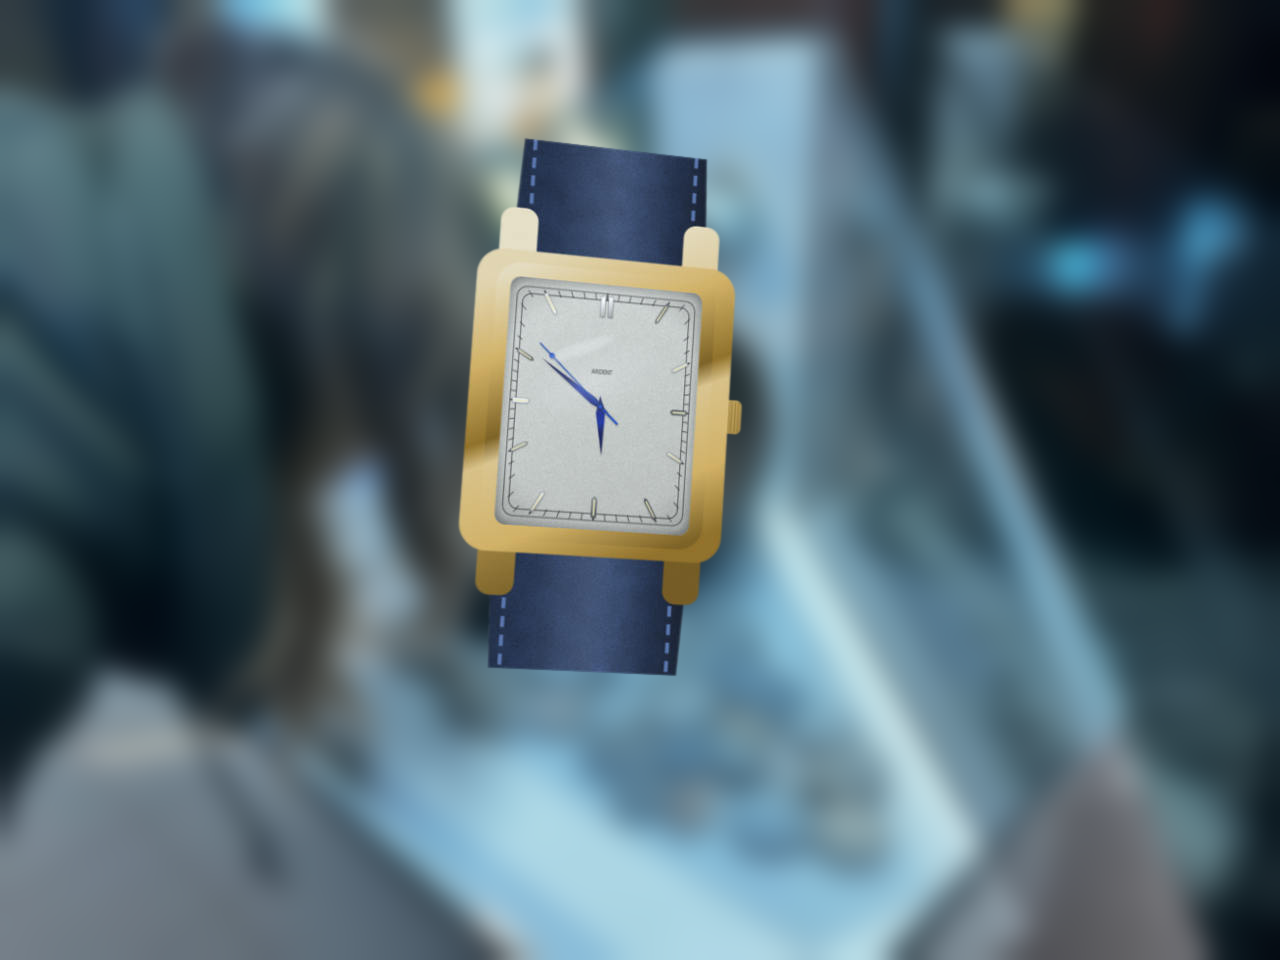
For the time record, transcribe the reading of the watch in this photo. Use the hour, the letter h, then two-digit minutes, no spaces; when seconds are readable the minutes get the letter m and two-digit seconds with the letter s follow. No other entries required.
5h50m52s
